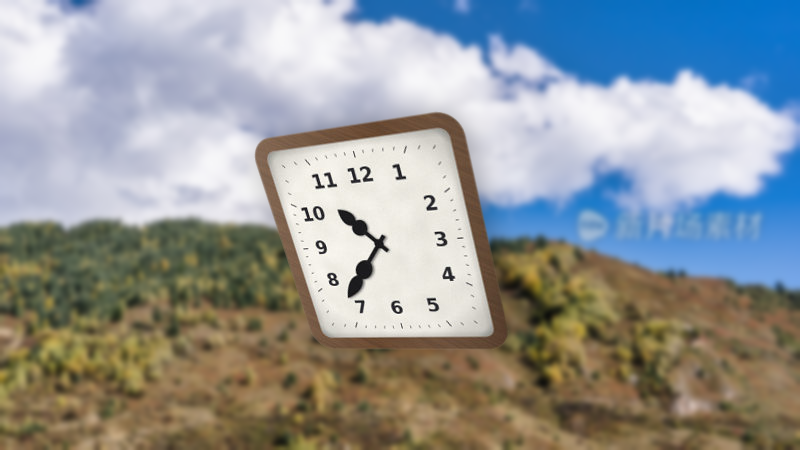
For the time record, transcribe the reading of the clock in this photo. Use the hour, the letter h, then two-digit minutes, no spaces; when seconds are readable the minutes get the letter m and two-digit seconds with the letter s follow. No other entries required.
10h37
